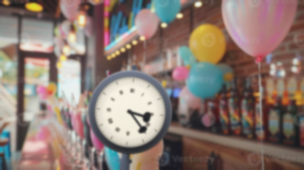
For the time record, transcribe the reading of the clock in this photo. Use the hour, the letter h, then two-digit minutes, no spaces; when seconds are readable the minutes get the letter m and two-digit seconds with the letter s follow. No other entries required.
3h23
